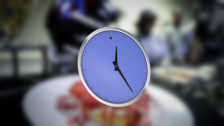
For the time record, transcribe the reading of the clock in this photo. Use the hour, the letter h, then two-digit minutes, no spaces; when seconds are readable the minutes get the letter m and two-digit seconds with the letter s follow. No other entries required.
12h26
